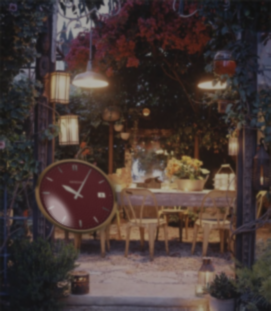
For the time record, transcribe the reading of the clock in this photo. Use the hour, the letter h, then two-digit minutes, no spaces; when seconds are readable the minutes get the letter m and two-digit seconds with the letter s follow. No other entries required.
10h05
